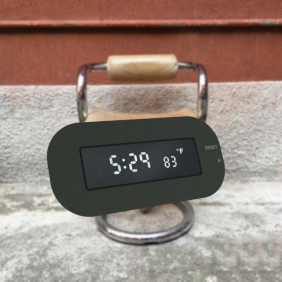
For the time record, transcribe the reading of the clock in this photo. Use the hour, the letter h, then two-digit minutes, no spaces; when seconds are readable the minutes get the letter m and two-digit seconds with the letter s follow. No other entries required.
5h29
